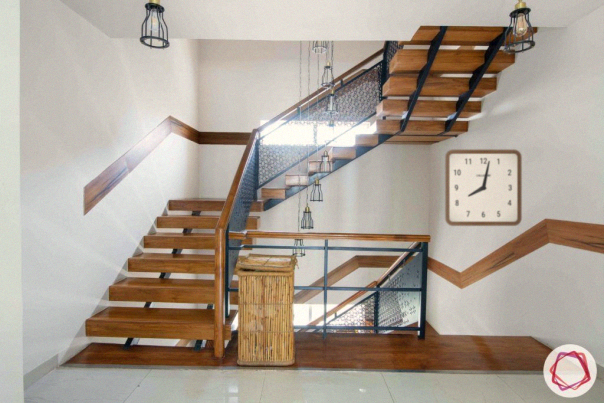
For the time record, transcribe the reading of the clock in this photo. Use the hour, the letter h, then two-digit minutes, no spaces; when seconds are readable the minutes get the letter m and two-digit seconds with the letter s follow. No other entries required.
8h02
